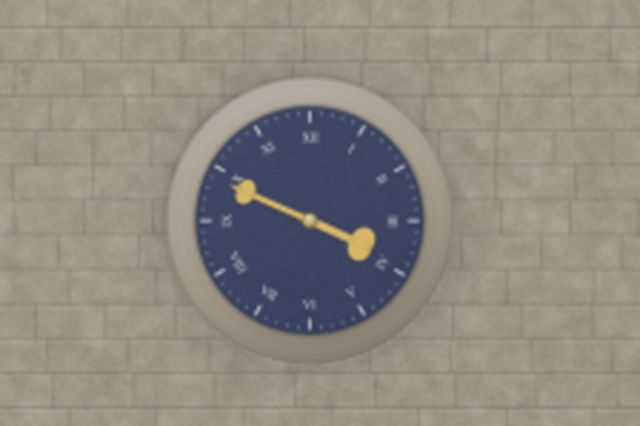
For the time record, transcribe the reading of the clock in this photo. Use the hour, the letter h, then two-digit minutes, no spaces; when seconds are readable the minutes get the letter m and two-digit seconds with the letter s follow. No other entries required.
3h49
